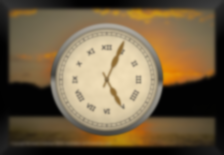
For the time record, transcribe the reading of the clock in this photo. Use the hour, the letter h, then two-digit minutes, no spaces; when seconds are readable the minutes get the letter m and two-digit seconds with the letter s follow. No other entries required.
5h04
